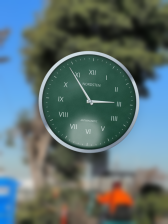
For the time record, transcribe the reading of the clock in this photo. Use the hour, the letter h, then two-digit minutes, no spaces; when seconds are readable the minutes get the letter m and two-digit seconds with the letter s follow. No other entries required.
2h54
